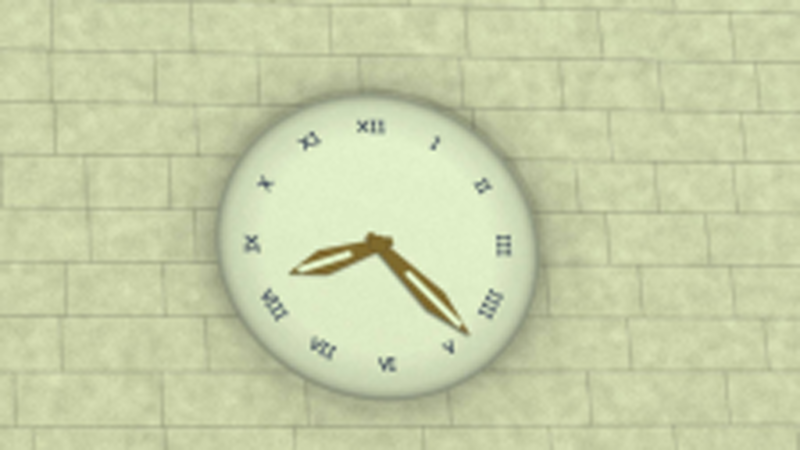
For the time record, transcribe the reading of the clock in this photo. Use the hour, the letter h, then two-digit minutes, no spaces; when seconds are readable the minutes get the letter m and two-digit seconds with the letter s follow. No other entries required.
8h23
